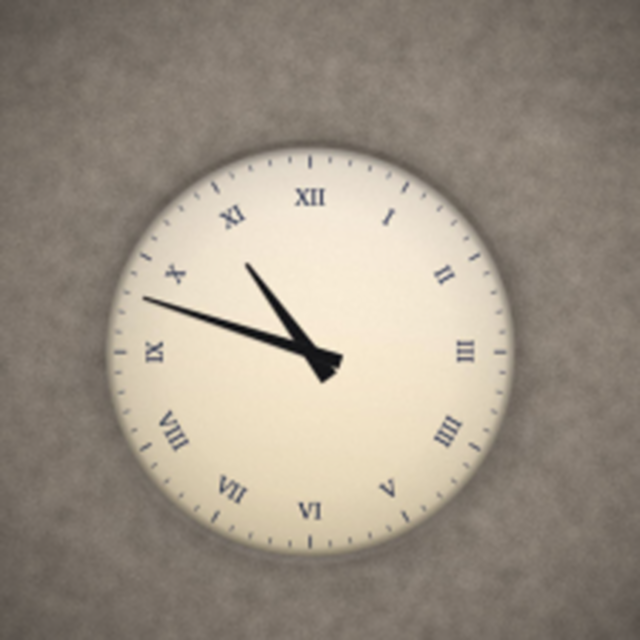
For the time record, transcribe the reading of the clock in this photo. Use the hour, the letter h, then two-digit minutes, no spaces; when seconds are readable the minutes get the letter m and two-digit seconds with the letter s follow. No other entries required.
10h48
